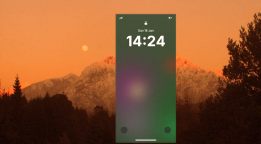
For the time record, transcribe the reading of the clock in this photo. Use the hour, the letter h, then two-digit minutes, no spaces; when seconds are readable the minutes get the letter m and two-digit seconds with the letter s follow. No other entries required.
14h24
